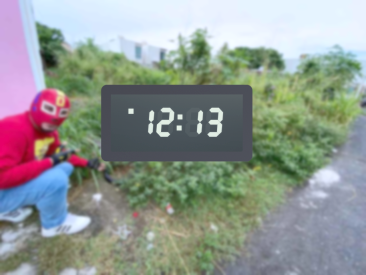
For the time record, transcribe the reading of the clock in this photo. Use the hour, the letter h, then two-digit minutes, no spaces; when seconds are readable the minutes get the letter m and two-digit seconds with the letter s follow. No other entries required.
12h13
